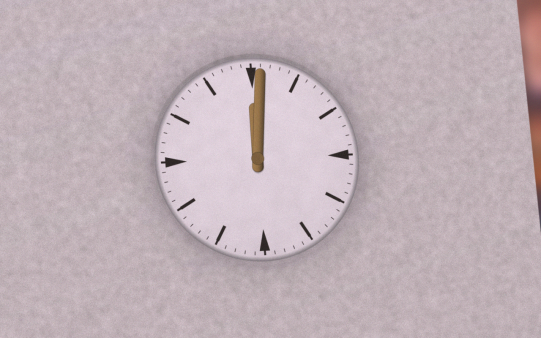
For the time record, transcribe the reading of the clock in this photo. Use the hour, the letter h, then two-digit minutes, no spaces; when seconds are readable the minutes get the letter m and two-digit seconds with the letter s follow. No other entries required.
12h01
